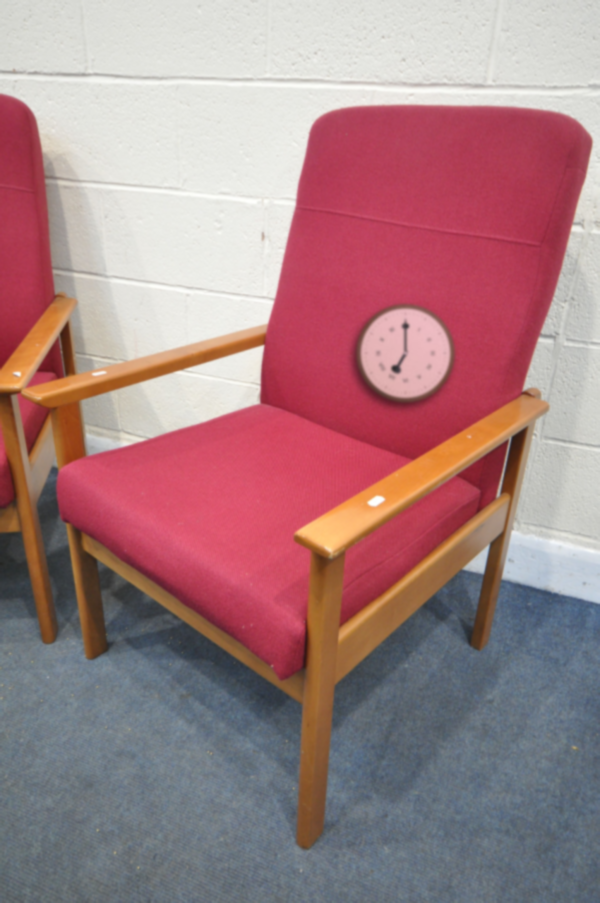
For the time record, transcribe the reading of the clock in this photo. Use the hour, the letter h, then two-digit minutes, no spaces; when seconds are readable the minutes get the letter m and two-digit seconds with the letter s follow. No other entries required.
7h00
